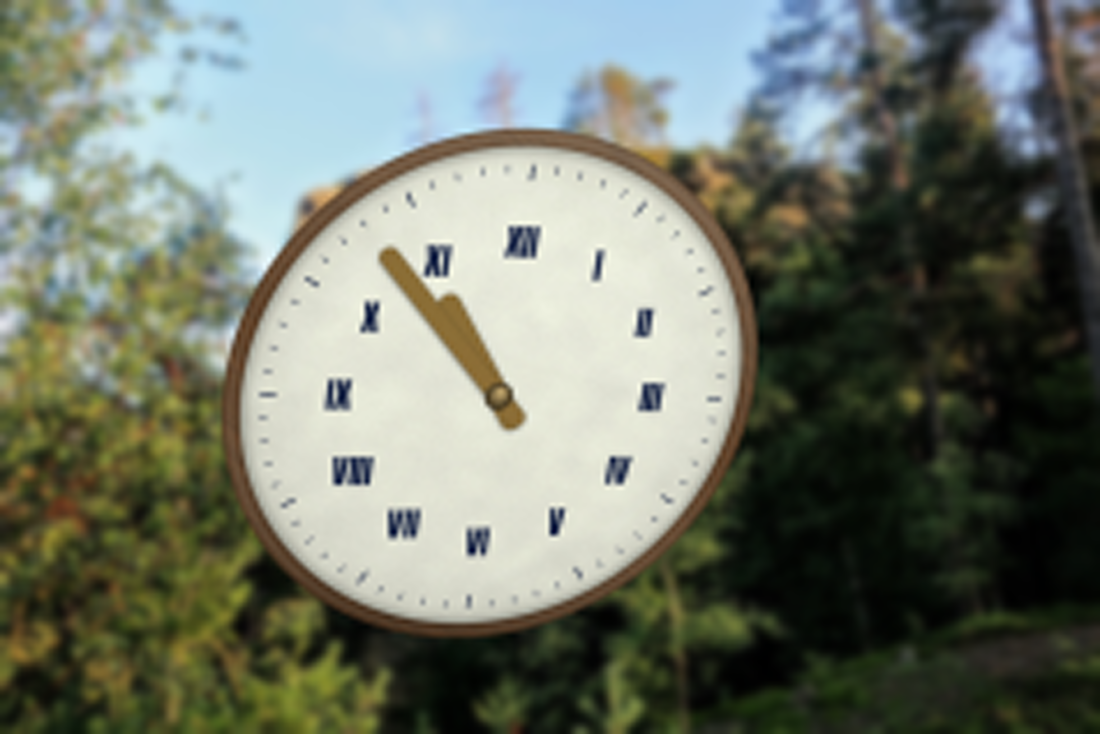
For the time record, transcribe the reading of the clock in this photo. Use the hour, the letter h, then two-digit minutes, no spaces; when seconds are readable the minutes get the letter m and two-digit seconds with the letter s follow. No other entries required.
10h53
